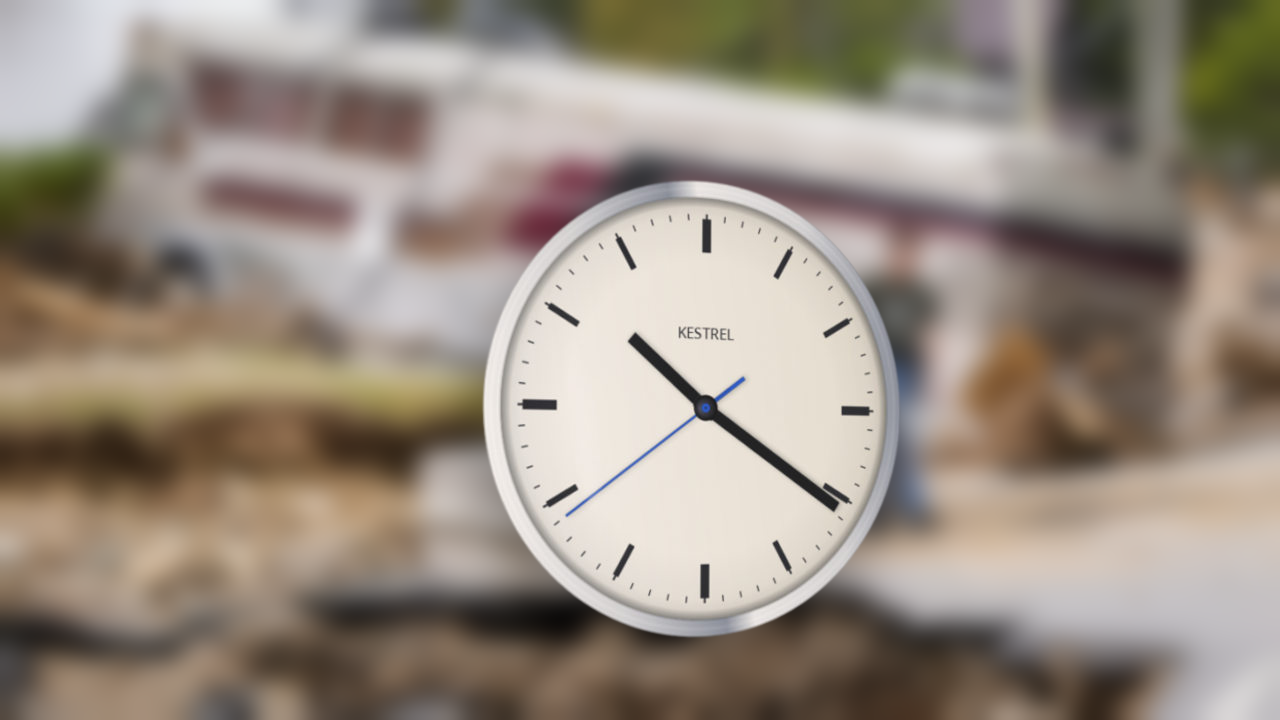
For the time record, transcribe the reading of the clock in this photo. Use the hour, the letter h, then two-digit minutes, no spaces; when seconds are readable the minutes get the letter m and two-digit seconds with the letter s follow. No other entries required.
10h20m39s
